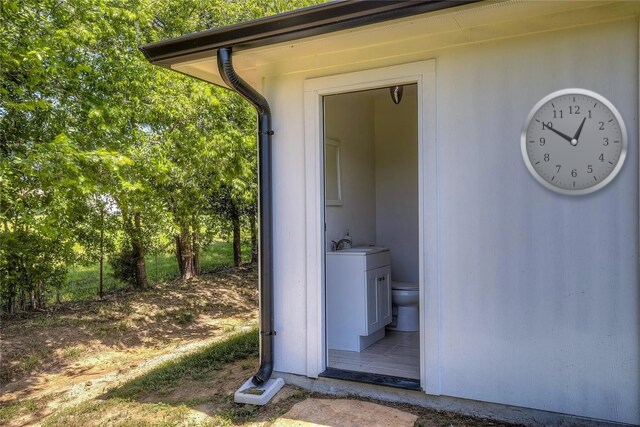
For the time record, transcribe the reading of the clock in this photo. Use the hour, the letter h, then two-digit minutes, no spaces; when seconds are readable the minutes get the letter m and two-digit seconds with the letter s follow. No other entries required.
12h50
